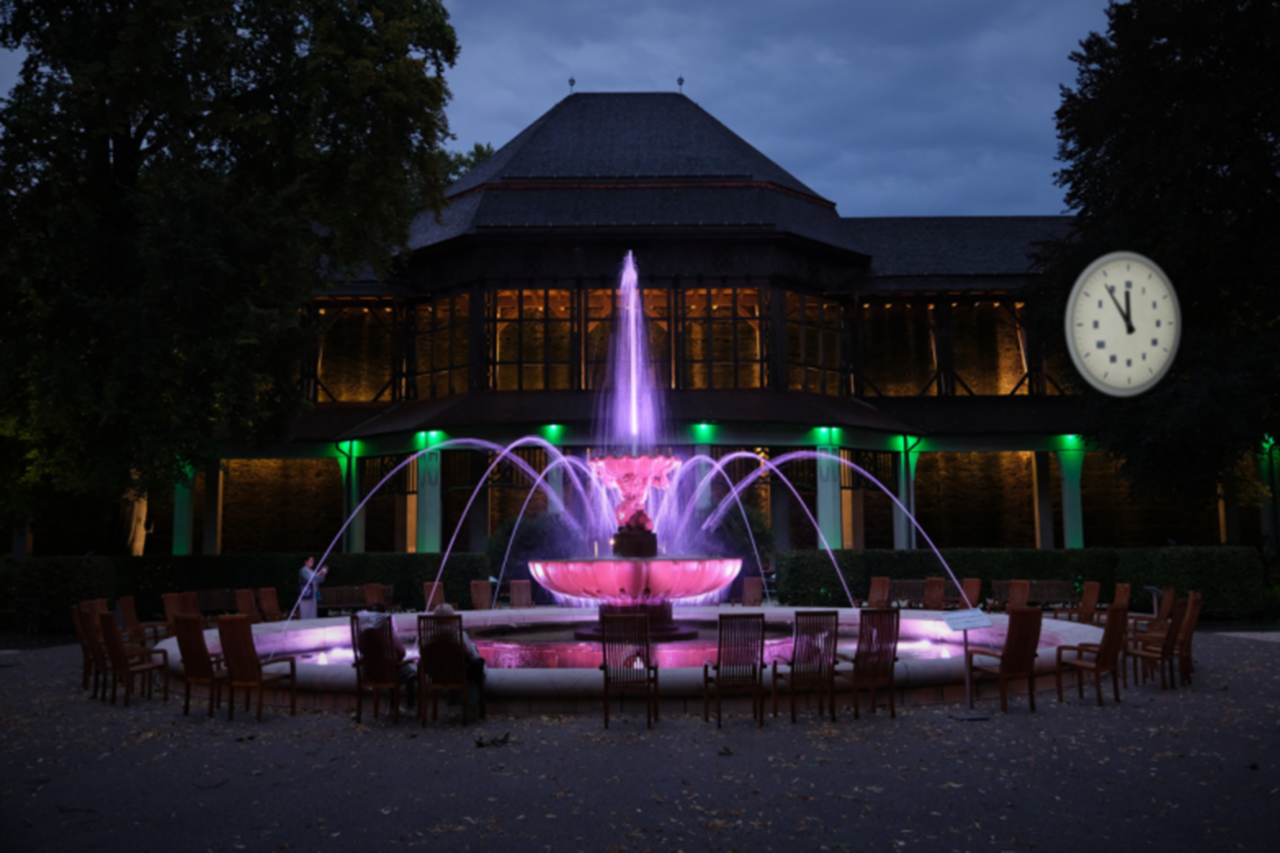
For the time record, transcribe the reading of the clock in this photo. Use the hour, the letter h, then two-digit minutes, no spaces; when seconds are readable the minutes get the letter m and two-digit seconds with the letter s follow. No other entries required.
11h54
